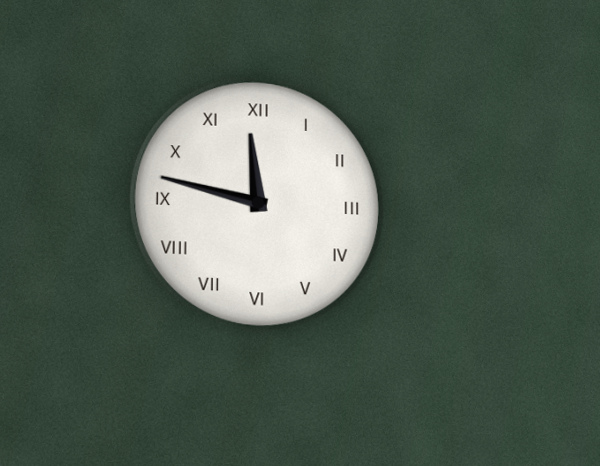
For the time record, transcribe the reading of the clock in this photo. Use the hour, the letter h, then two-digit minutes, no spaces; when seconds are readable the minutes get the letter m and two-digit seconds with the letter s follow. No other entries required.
11h47
